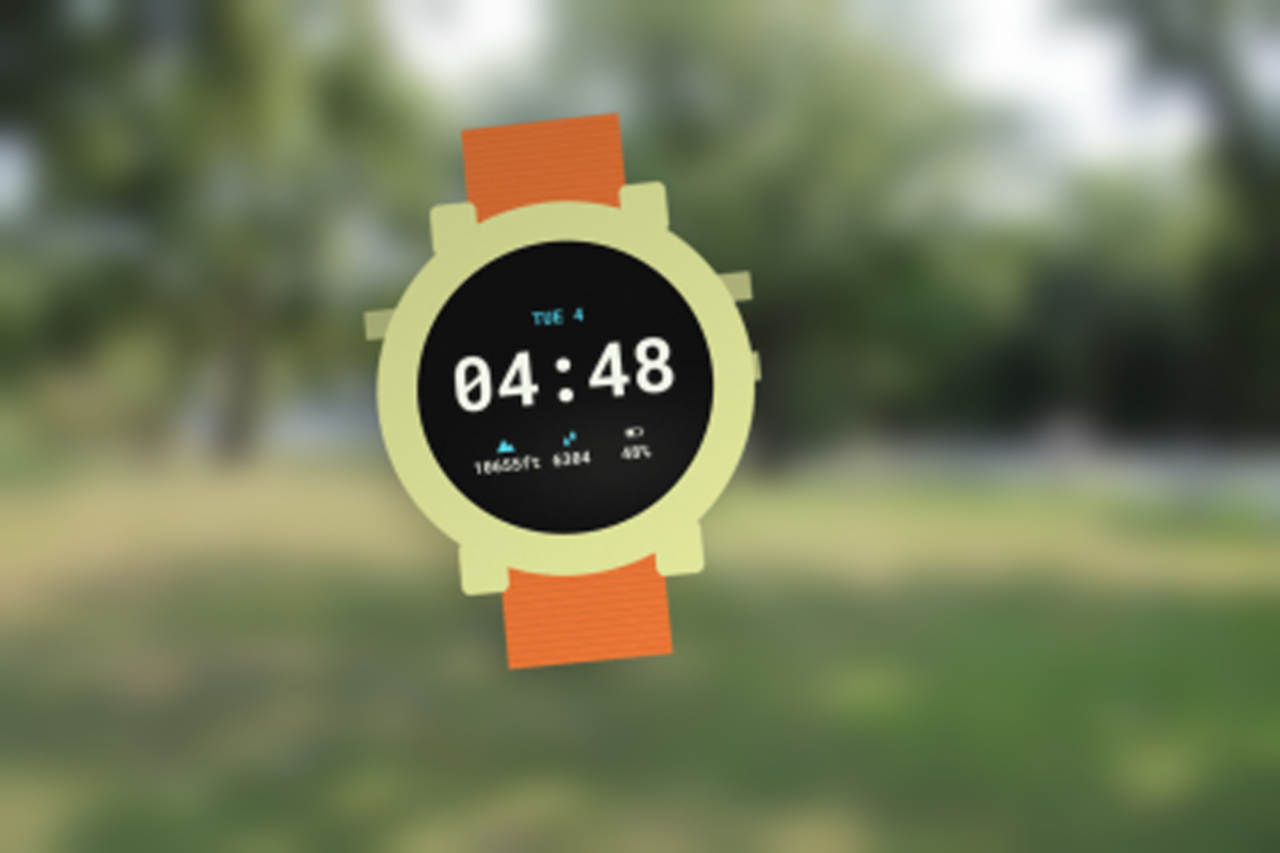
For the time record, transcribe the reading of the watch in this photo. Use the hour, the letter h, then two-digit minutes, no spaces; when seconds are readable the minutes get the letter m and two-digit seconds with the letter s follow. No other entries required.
4h48
